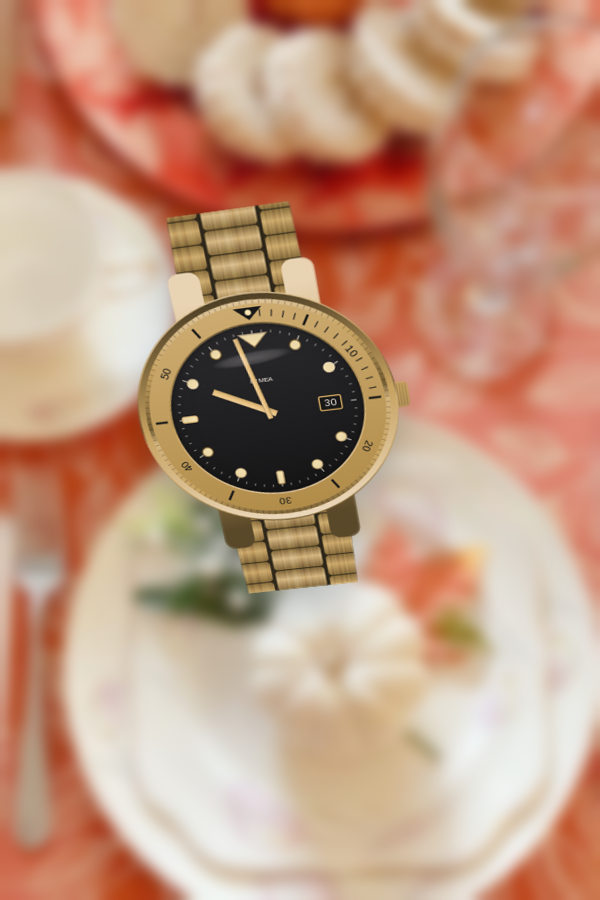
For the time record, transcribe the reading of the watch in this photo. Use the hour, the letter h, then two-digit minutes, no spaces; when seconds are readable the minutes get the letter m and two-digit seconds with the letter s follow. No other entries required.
9h58
